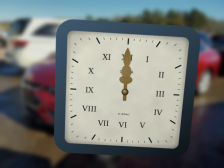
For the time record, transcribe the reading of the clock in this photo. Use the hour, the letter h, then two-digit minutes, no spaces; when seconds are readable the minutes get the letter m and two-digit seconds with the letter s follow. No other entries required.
12h00
